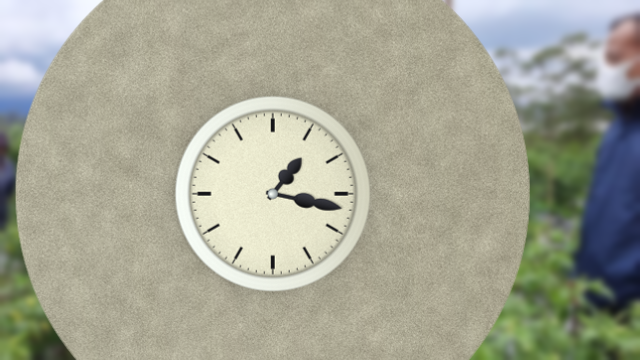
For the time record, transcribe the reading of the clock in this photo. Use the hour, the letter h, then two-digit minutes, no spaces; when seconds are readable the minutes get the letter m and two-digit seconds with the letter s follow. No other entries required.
1h17
